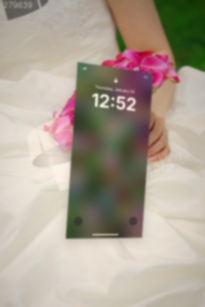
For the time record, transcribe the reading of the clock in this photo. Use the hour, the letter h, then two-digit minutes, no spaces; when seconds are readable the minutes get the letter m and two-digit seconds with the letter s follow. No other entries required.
12h52
